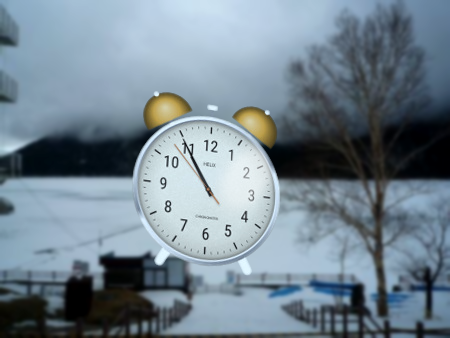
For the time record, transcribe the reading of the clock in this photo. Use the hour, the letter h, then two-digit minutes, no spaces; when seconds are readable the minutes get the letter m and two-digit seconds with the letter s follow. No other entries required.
10h54m53s
